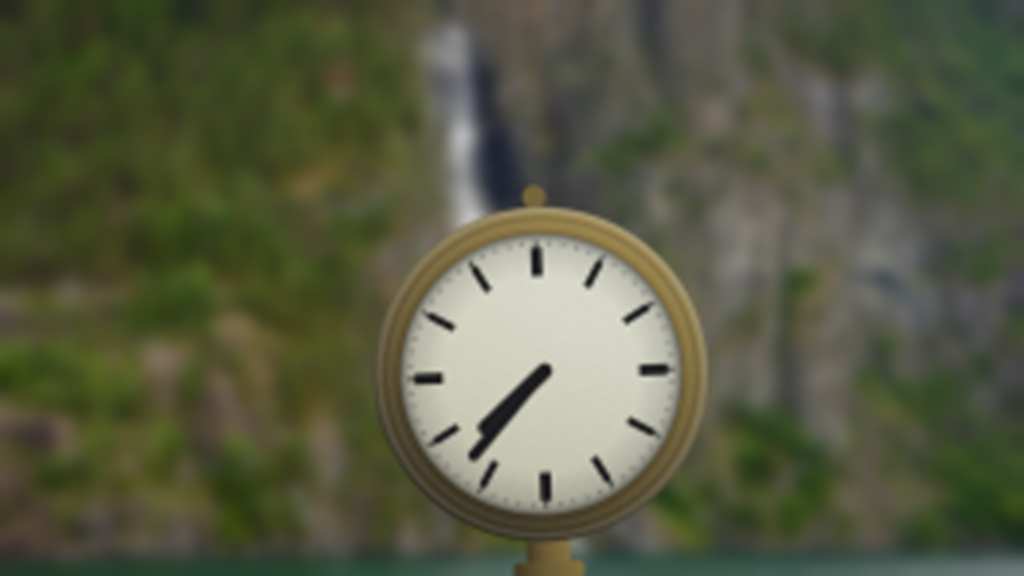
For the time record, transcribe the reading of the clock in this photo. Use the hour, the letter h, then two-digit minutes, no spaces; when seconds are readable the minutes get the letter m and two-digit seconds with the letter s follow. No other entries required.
7h37
